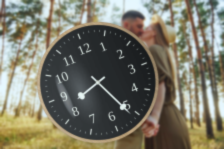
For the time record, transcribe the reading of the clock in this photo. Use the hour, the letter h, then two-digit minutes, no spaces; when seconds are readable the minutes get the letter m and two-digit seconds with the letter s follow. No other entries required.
8h26
